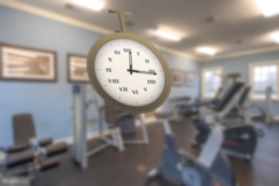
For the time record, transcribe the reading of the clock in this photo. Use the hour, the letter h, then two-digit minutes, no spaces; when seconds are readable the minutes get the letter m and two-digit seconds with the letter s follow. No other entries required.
12h16
